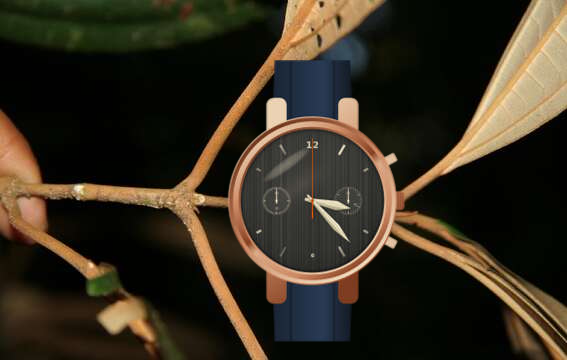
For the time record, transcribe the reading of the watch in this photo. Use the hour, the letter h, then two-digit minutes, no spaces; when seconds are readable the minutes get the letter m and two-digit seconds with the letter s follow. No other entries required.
3h23
